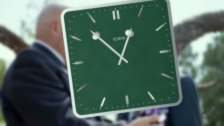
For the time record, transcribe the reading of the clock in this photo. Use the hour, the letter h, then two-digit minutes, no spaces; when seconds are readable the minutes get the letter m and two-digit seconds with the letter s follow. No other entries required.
12h53
